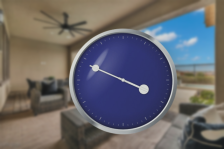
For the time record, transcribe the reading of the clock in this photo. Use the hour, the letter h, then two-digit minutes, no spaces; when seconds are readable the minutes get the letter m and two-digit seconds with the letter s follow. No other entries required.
3h49
